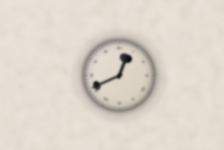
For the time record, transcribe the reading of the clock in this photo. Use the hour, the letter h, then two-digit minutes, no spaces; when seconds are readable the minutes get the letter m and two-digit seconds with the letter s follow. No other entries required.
12h41
